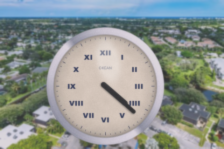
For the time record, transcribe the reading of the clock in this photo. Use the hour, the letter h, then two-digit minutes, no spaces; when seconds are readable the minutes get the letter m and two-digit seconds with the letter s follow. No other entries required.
4h22
